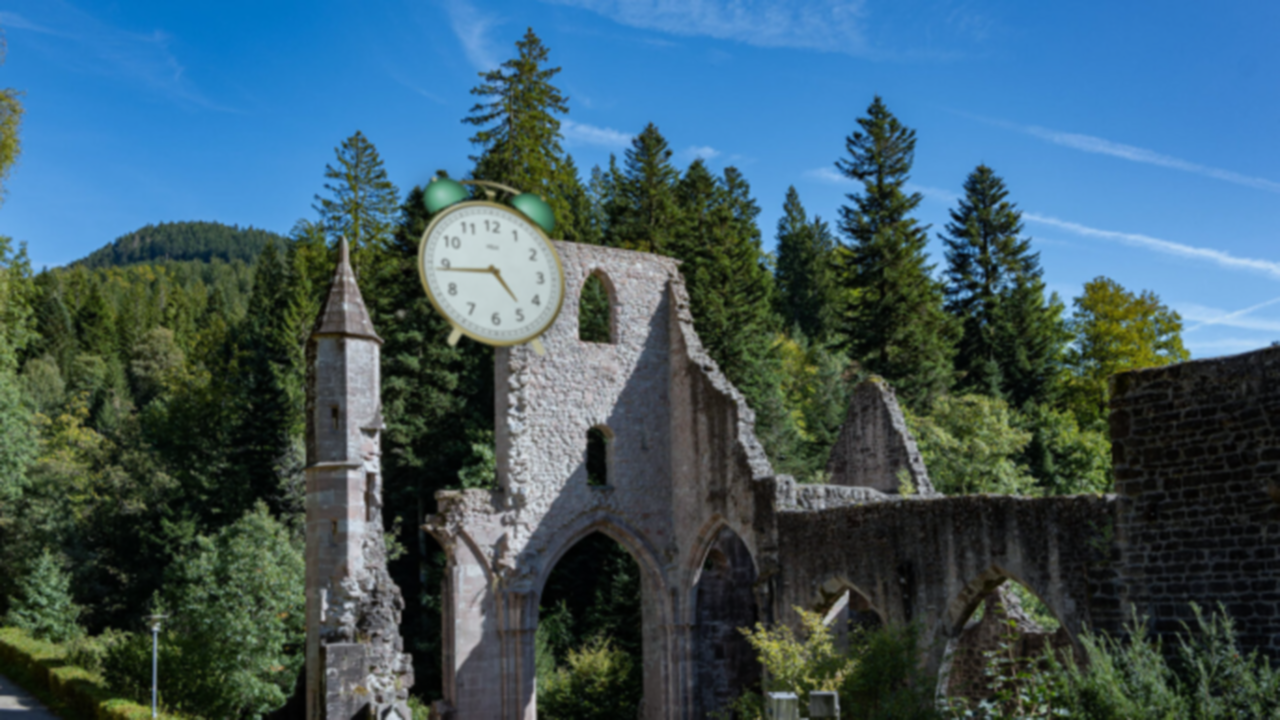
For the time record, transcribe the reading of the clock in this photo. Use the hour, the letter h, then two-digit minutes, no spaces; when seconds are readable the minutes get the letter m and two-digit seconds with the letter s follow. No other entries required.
4h44
